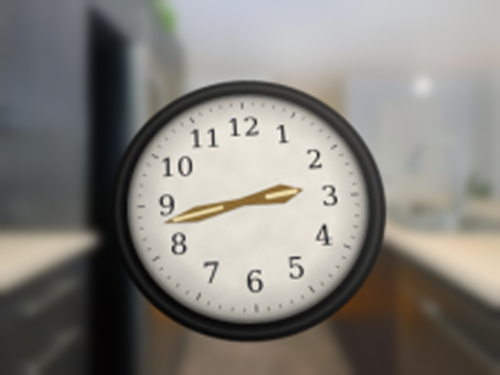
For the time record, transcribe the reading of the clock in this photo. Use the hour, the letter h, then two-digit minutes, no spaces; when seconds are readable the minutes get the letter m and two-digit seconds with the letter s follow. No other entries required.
2h43
